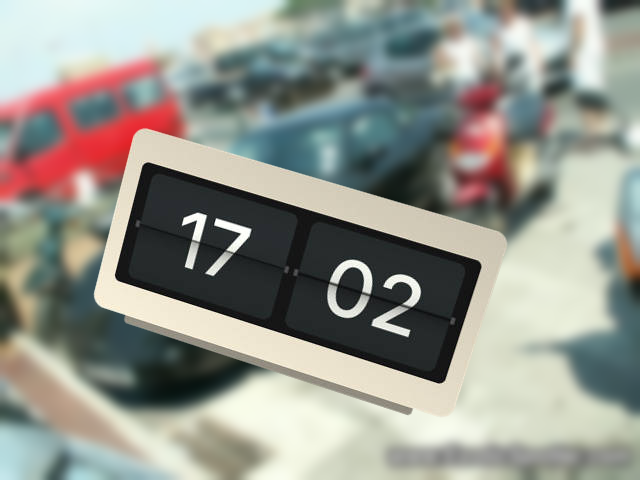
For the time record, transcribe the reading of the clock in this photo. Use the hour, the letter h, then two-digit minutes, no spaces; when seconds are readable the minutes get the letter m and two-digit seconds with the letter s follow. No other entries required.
17h02
